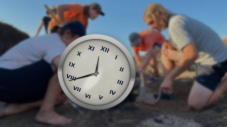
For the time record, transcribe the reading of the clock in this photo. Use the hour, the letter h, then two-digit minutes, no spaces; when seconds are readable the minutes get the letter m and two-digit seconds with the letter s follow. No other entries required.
11h39
